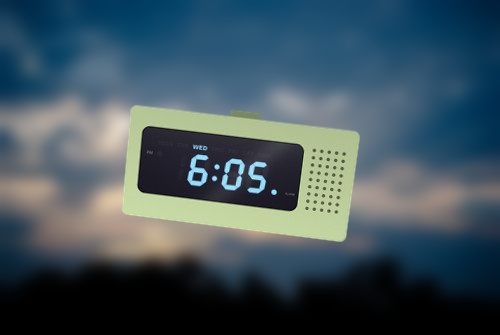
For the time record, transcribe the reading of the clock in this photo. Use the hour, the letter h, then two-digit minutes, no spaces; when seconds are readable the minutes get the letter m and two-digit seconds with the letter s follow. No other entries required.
6h05
